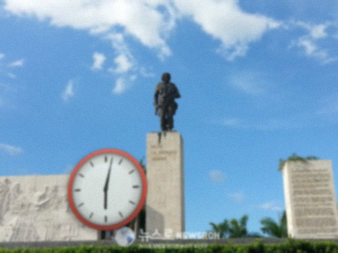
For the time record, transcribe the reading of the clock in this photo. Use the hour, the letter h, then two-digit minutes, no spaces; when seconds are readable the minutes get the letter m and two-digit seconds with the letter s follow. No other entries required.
6h02
